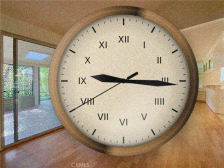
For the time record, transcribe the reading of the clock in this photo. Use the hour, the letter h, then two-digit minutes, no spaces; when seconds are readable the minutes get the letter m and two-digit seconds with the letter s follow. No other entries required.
9h15m40s
